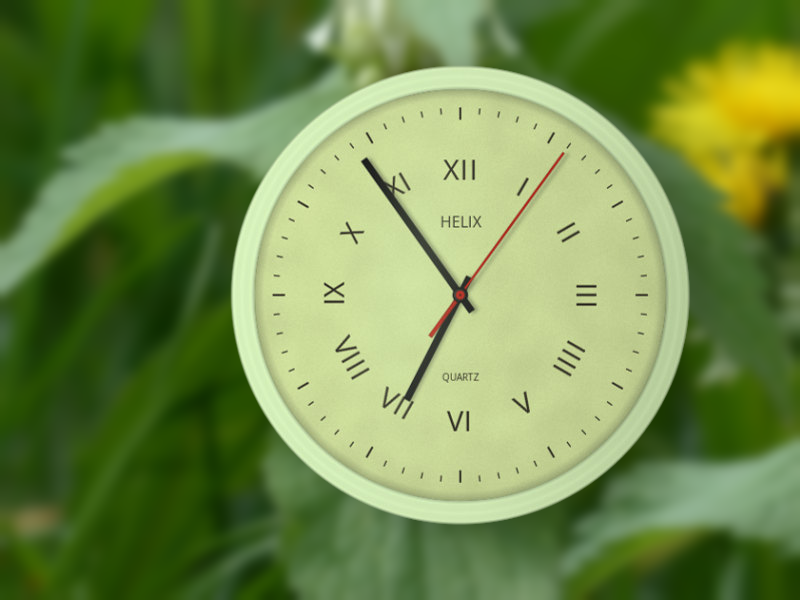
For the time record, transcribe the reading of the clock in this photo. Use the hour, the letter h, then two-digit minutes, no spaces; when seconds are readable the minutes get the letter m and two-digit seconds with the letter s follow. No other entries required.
6h54m06s
